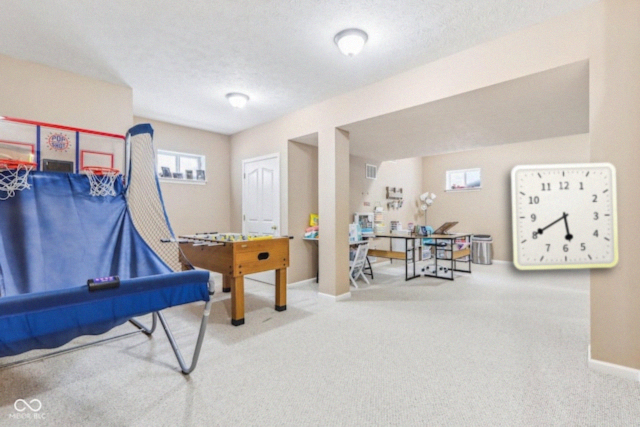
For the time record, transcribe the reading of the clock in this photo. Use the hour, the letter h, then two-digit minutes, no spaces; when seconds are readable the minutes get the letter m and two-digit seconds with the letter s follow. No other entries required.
5h40
